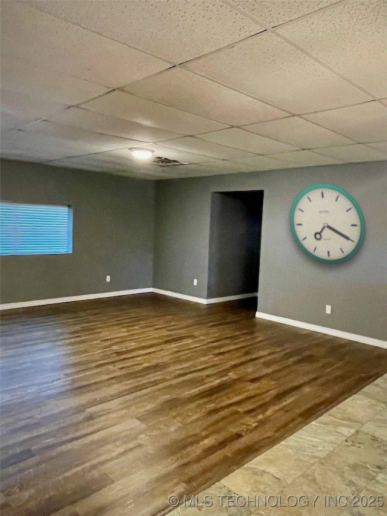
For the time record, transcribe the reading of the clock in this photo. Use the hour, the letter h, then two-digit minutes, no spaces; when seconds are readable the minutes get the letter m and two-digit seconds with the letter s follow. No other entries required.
7h20
